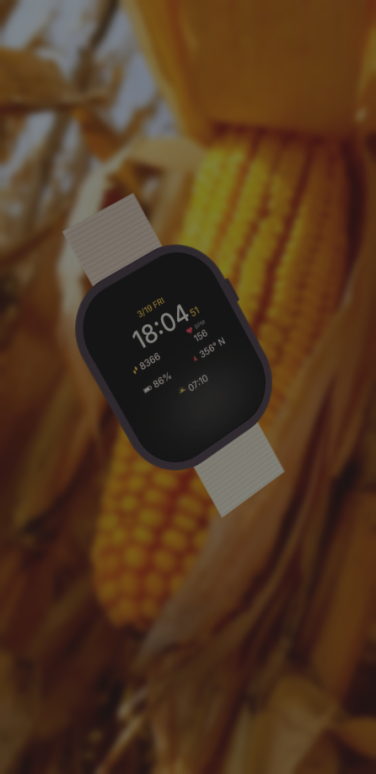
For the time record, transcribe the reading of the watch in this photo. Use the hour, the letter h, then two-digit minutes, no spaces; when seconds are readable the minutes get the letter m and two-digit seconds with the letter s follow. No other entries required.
18h04m51s
